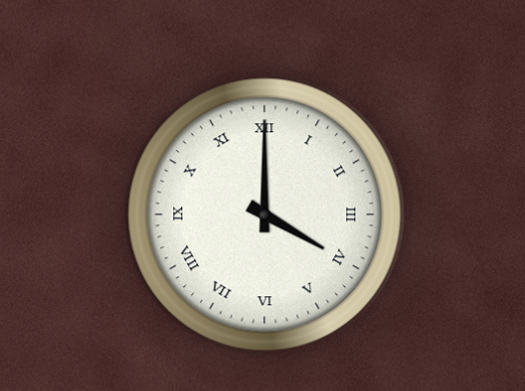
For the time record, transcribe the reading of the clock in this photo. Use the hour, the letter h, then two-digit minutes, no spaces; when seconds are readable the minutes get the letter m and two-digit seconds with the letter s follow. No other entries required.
4h00
